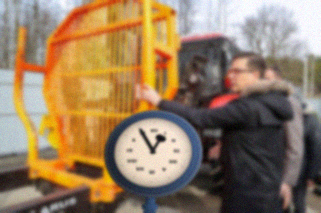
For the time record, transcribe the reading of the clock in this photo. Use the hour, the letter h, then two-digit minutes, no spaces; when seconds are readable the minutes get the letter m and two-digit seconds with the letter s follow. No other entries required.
12h55
